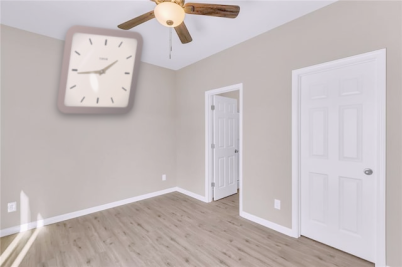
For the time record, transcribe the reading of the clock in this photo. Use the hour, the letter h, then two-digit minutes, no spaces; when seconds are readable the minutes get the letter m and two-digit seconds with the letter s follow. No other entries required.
1h44
